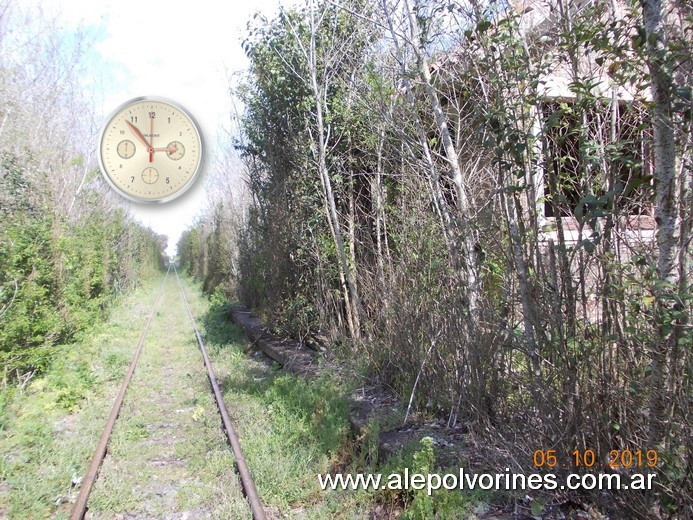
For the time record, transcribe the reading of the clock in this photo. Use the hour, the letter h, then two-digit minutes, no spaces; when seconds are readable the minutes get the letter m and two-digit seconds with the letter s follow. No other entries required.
2h53
